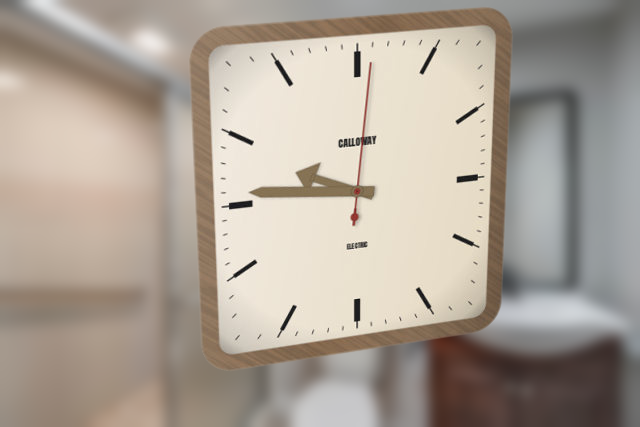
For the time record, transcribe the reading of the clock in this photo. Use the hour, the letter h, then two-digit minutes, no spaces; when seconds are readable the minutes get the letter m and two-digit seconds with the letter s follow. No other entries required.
9h46m01s
